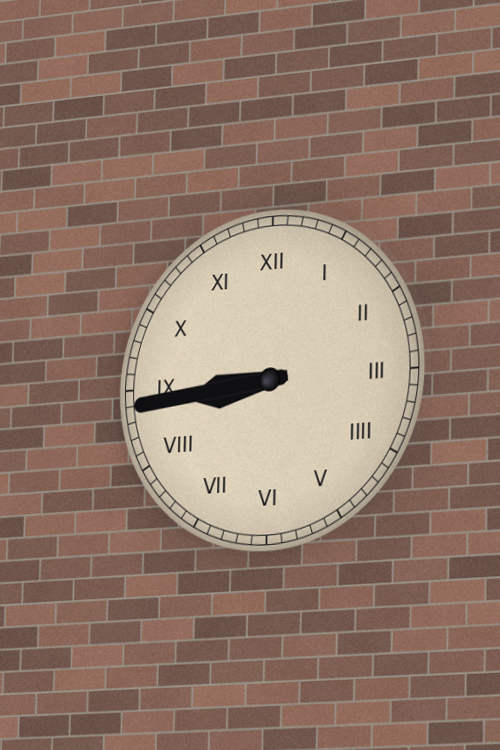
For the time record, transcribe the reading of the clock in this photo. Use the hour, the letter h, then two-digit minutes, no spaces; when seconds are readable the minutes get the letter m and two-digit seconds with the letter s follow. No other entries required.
8h44
